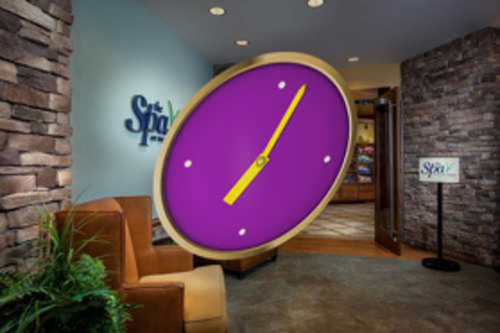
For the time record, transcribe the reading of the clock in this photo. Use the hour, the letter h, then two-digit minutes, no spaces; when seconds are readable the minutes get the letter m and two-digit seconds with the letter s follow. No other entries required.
7h03
